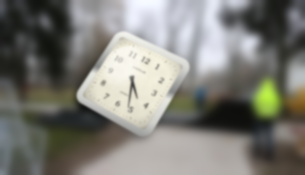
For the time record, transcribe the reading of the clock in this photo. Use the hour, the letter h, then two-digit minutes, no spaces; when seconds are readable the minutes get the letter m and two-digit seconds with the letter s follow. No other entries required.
4h26
